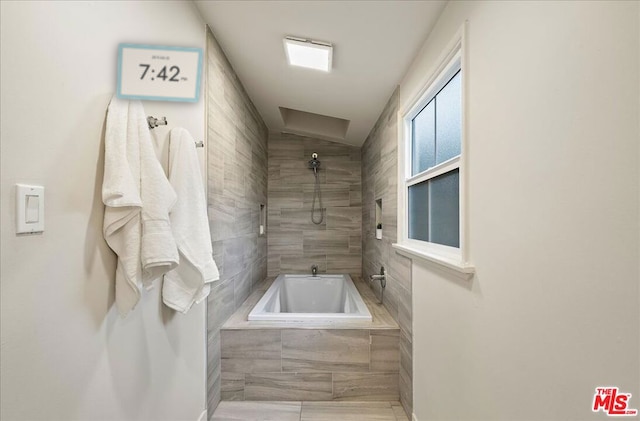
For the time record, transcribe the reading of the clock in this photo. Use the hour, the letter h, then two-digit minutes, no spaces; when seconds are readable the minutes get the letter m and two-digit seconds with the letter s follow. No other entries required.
7h42
